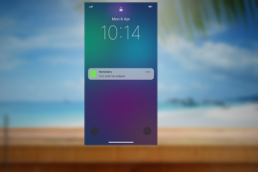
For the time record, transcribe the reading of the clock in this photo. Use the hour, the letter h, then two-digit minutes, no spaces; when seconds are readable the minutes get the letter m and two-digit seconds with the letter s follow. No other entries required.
10h14
